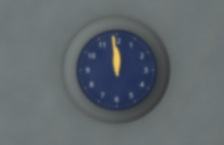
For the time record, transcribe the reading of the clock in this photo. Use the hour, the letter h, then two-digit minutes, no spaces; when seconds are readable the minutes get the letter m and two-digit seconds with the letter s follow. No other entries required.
11h59
